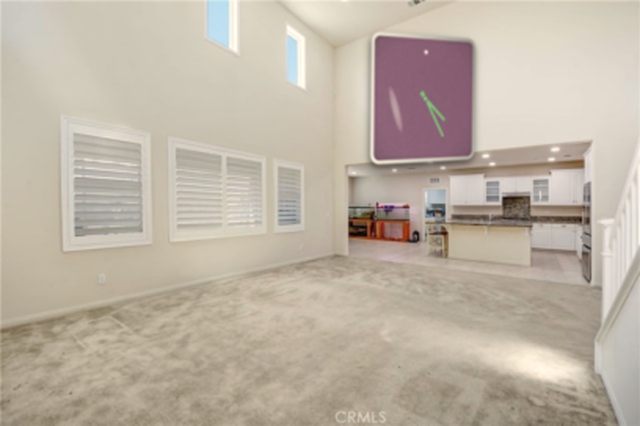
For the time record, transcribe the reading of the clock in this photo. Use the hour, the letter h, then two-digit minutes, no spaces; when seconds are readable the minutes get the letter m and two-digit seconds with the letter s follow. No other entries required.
4h25
